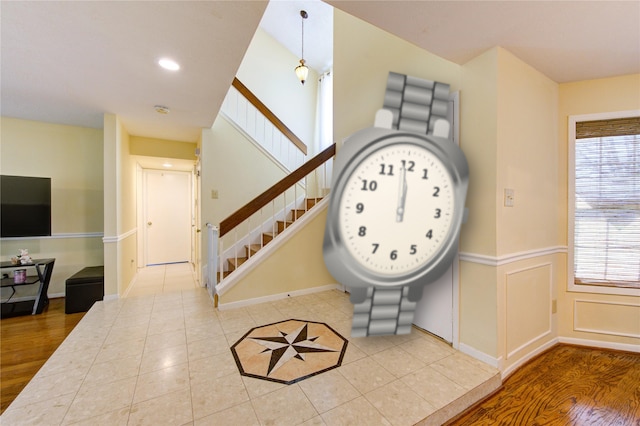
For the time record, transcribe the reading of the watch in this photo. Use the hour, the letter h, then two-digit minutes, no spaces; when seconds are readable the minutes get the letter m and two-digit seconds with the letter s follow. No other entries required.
11h59
